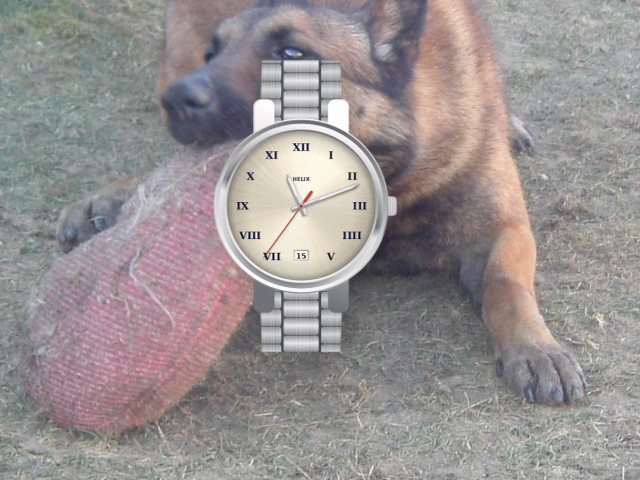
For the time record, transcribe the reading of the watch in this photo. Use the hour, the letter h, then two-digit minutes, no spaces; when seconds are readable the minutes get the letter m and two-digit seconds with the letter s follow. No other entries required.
11h11m36s
